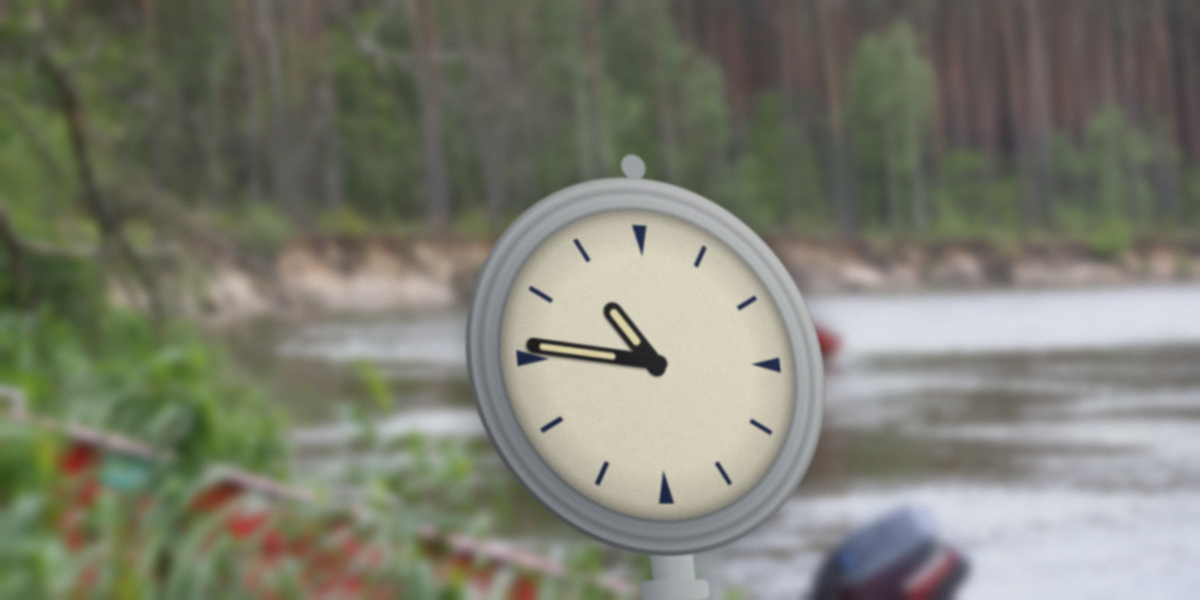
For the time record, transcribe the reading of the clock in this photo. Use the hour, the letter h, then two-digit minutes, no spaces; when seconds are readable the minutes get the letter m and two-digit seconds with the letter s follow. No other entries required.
10h46
